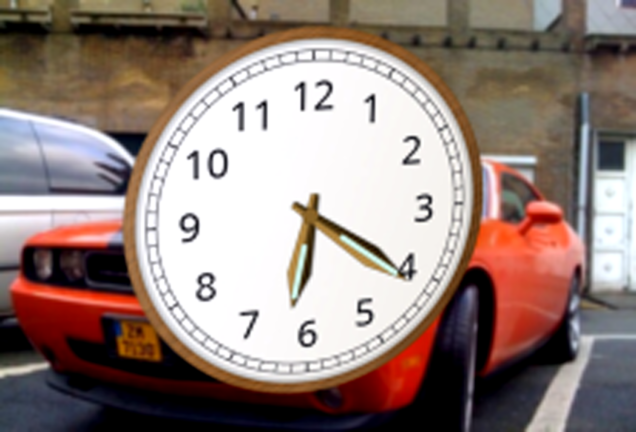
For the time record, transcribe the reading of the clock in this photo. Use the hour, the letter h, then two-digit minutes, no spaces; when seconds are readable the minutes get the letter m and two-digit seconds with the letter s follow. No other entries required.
6h21
